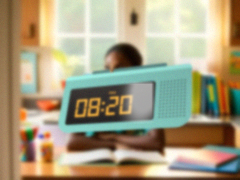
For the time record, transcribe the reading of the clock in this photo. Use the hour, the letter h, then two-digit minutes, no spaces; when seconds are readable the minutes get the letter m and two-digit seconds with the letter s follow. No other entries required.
8h20
